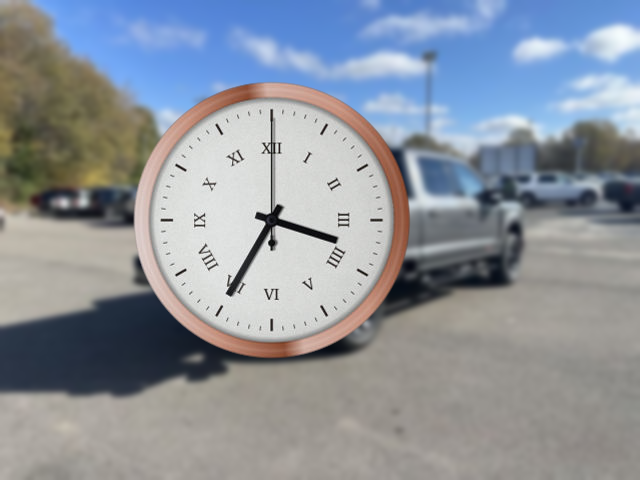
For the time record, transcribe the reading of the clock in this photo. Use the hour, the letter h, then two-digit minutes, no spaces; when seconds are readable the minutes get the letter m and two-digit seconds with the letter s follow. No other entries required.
3h35m00s
